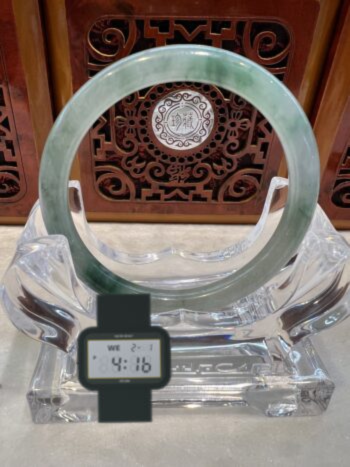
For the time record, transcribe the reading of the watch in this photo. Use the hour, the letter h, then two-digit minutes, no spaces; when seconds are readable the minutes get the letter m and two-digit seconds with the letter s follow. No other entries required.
4h16
